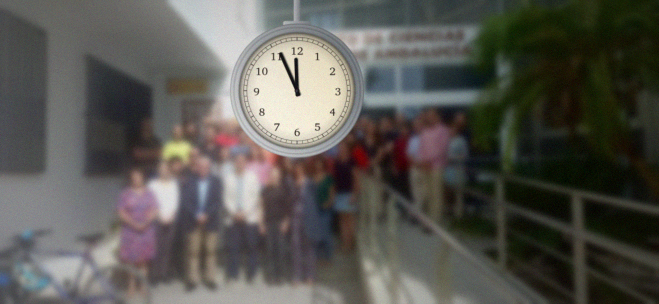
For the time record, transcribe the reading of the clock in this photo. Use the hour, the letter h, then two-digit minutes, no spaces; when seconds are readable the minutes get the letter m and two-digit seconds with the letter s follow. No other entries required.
11h56
